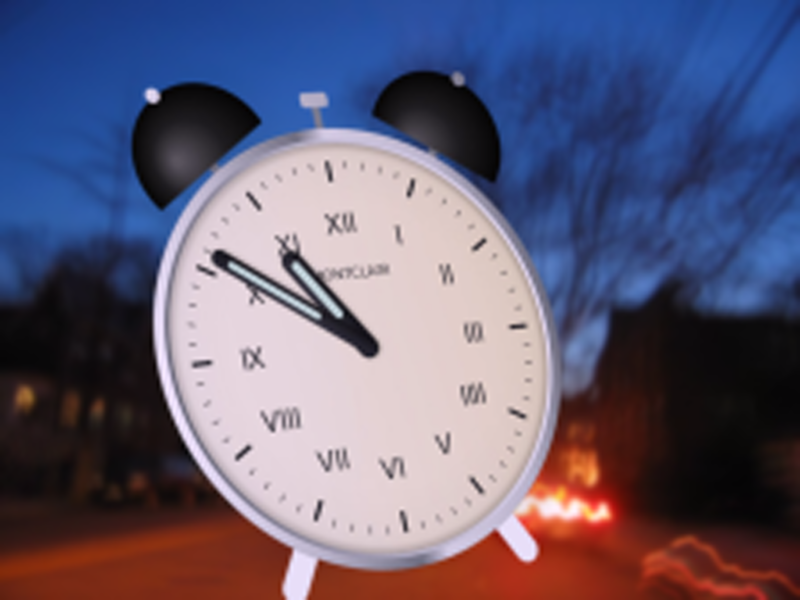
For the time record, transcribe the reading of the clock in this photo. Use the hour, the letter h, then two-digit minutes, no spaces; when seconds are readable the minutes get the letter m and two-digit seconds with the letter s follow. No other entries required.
10h51
